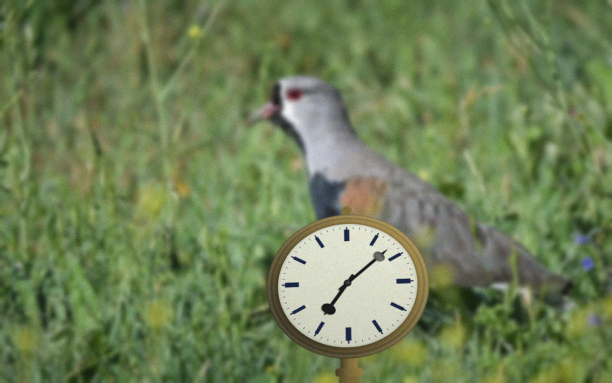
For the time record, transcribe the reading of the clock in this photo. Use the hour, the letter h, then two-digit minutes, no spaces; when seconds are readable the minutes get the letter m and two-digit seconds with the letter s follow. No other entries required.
7h08
